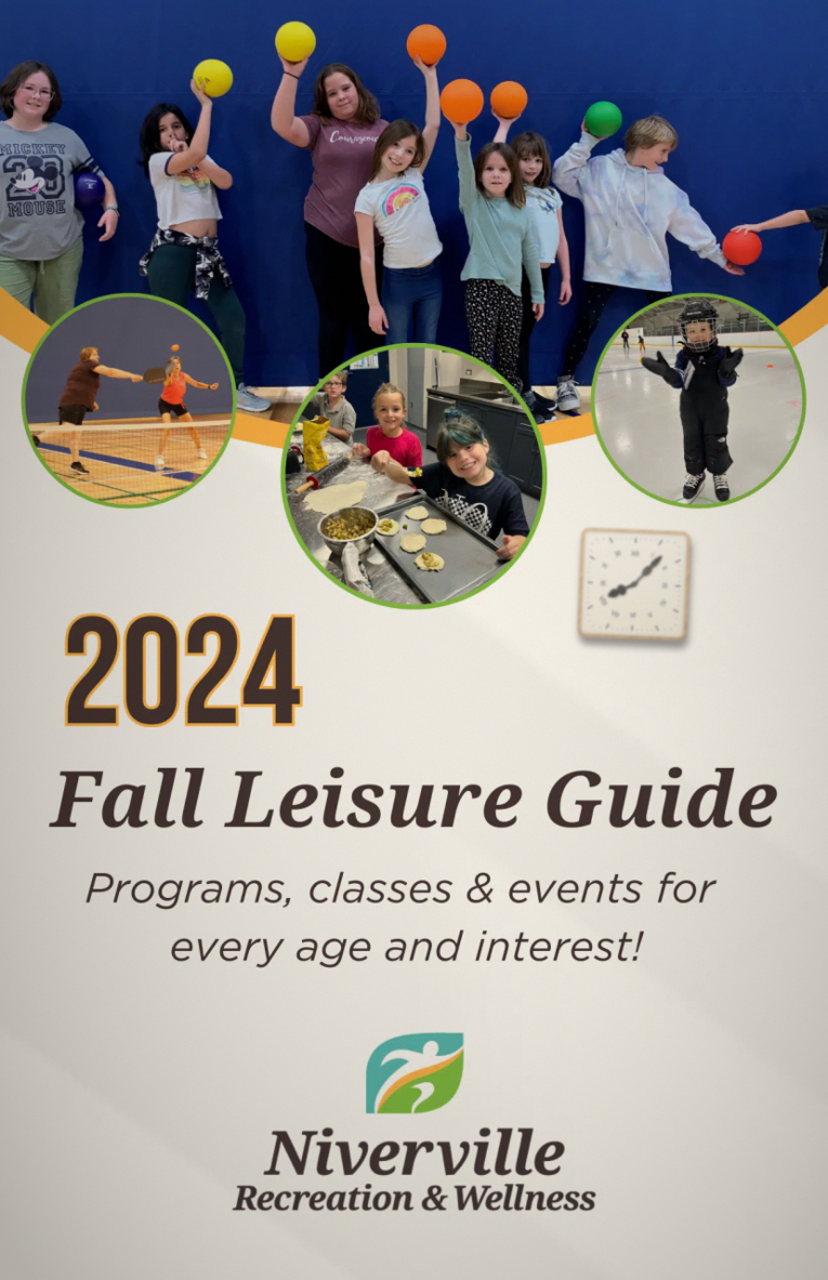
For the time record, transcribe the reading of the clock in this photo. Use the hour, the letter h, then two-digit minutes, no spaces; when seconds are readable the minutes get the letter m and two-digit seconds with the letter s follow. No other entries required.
8h07
